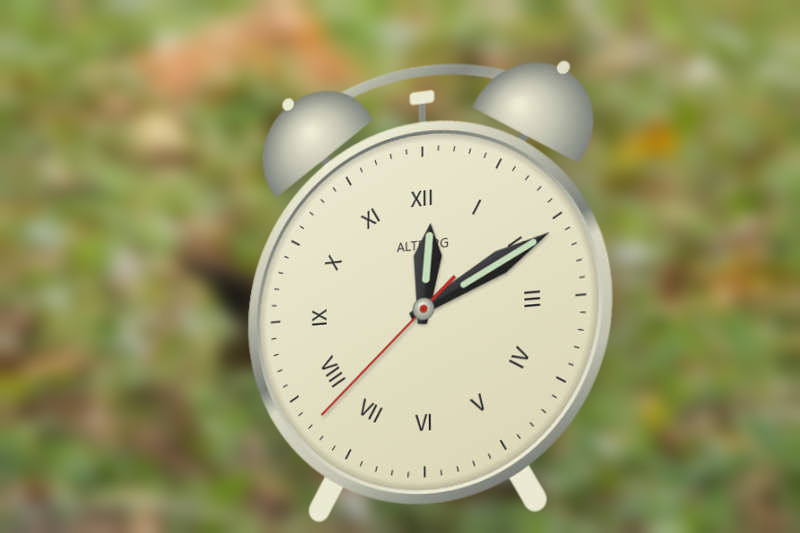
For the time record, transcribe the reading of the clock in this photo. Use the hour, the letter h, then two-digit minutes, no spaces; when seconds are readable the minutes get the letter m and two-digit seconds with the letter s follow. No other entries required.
12h10m38s
